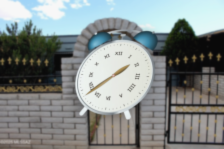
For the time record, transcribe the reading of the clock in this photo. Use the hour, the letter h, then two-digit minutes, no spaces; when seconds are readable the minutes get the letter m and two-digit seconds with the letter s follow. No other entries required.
1h38
